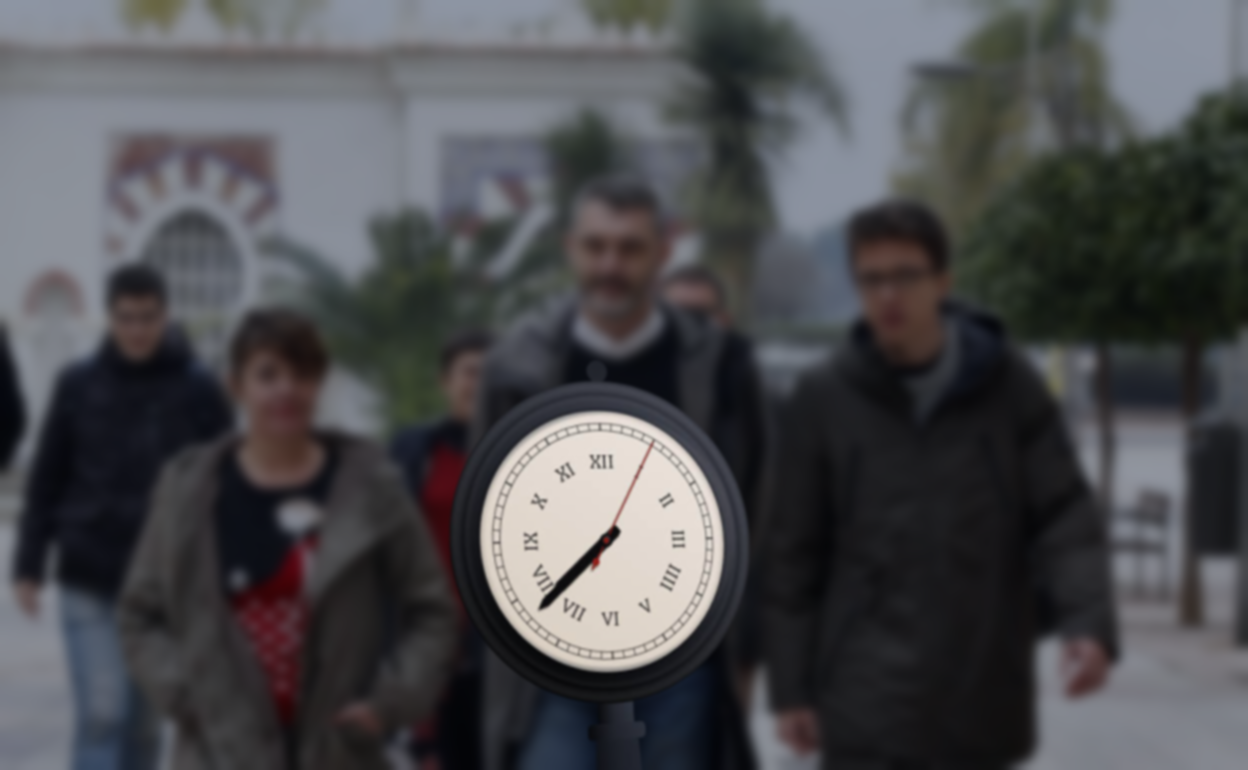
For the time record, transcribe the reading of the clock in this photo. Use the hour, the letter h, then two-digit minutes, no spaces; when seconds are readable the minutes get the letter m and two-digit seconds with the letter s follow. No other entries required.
7h38m05s
